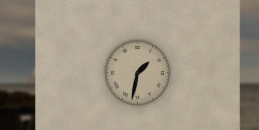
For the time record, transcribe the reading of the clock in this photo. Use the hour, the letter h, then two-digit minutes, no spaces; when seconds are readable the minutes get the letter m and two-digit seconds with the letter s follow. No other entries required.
1h32
